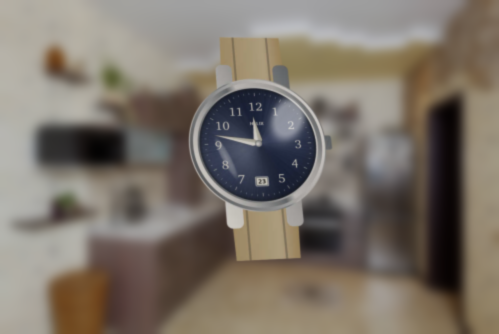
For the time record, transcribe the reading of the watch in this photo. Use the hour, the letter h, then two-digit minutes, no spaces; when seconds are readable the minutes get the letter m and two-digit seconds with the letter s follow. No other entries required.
11h47
